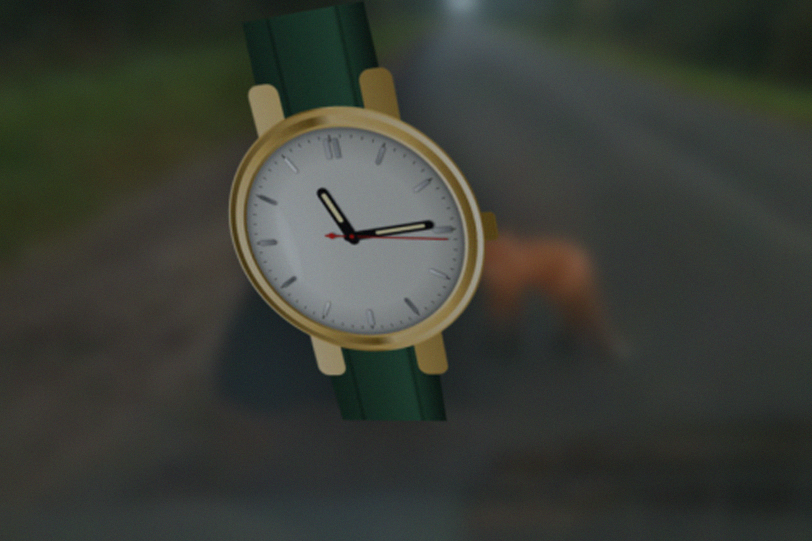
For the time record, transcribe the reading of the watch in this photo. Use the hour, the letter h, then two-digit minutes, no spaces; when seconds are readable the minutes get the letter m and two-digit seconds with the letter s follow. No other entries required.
11h14m16s
